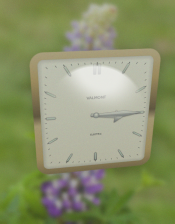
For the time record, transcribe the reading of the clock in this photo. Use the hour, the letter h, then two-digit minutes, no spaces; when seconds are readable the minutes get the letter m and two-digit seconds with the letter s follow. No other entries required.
3h15
